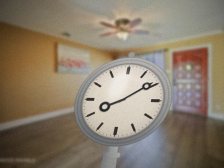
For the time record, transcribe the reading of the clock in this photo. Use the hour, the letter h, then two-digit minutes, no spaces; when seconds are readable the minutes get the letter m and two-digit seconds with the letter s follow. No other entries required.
8h09
